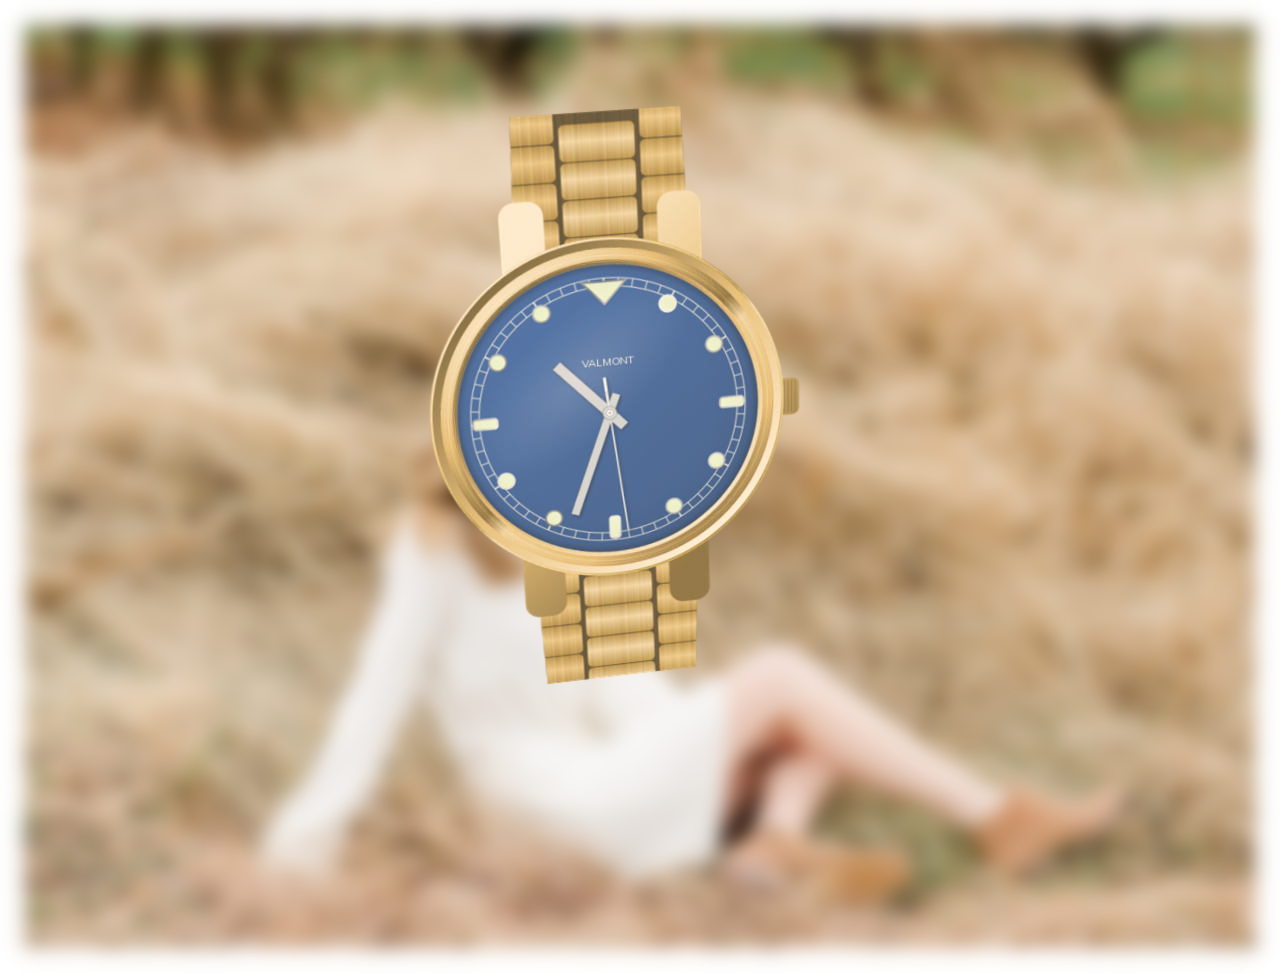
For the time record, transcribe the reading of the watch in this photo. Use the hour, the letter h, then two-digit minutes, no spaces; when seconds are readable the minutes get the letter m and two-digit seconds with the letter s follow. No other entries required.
10h33m29s
